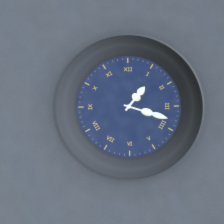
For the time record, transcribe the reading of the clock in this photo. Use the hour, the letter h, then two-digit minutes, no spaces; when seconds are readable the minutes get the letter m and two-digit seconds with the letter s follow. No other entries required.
1h18
